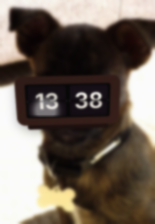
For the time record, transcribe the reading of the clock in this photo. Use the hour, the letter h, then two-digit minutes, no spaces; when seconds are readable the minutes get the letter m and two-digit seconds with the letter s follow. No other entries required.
13h38
